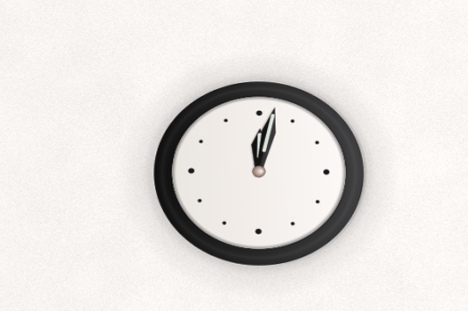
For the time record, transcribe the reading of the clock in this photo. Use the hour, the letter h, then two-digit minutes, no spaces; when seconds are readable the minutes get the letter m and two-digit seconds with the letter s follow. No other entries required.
12h02
